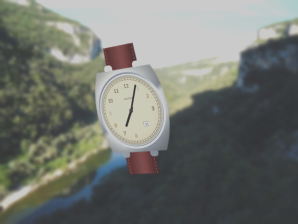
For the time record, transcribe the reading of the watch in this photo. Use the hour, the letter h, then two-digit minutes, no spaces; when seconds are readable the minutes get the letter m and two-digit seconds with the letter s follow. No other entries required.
7h04
